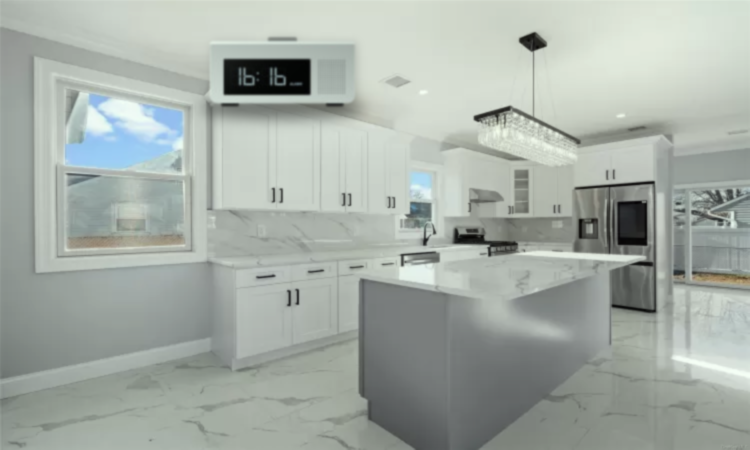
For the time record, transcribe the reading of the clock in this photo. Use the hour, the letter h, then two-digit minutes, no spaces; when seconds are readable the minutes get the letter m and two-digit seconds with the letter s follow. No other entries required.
16h16
